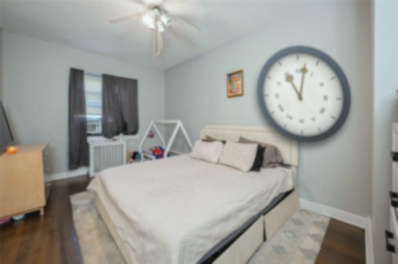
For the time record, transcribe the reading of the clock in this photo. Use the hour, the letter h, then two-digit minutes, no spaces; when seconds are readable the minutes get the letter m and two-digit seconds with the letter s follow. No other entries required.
11h02
